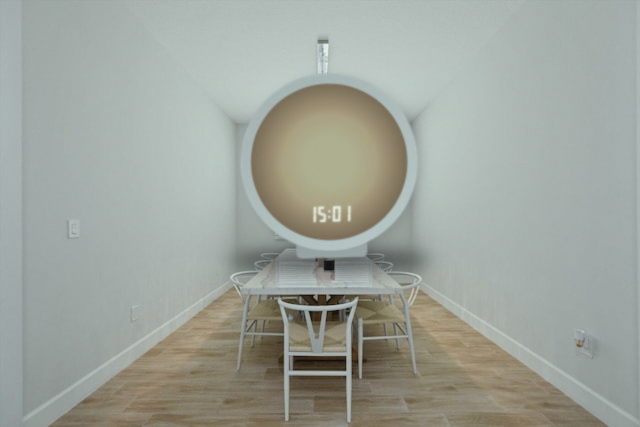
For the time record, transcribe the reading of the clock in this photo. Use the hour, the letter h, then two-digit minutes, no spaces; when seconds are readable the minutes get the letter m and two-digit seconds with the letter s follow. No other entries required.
15h01
